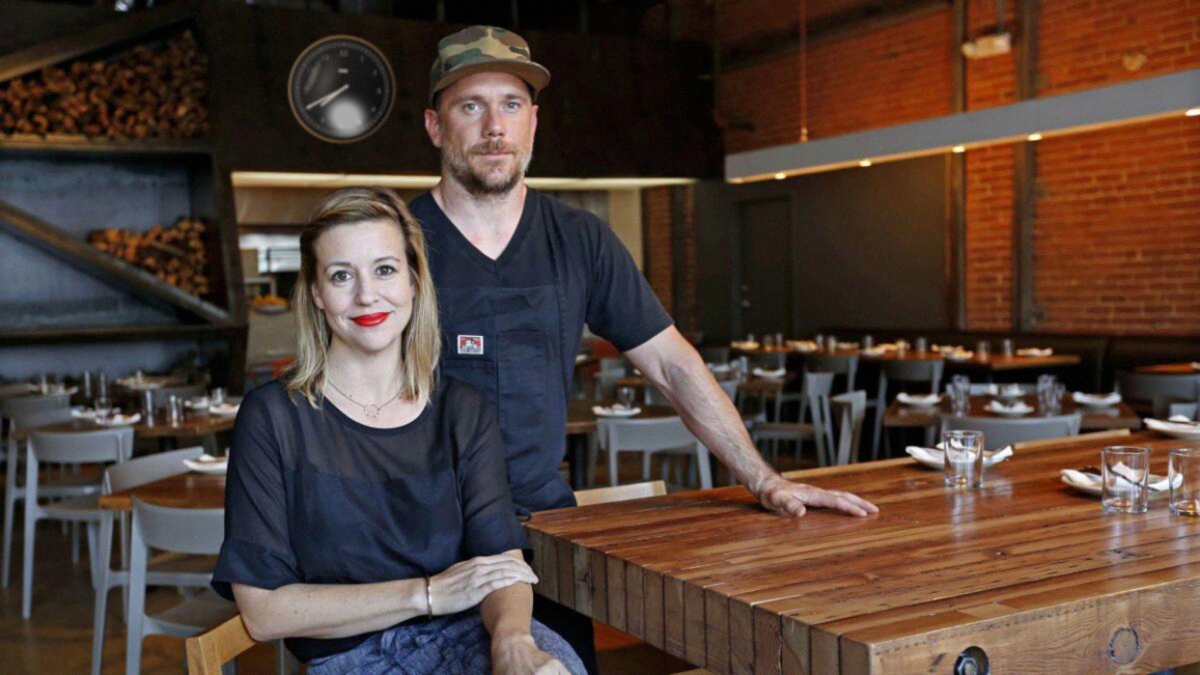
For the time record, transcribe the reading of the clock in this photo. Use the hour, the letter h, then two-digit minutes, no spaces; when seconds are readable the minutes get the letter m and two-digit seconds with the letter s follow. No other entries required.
7h40
